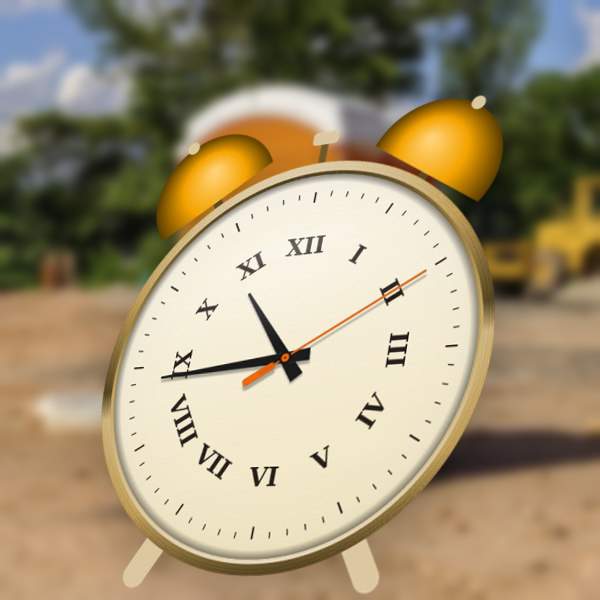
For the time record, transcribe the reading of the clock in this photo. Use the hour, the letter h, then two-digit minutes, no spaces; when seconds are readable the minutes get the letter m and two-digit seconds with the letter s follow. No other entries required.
10h44m10s
